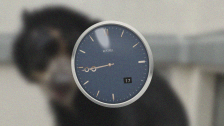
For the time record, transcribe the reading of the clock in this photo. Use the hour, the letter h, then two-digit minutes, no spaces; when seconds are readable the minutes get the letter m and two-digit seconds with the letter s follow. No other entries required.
8h44
